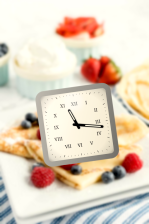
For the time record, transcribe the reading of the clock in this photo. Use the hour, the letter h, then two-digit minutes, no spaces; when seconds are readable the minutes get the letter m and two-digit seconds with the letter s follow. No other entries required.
11h17
